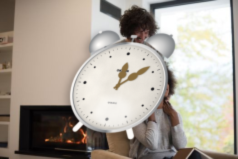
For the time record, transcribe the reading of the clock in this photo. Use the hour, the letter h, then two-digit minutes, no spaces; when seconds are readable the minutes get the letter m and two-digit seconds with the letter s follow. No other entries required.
12h08
